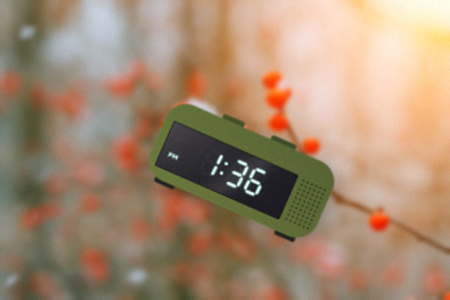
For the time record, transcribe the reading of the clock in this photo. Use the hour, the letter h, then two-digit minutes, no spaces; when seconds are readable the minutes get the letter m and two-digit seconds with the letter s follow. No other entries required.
1h36
